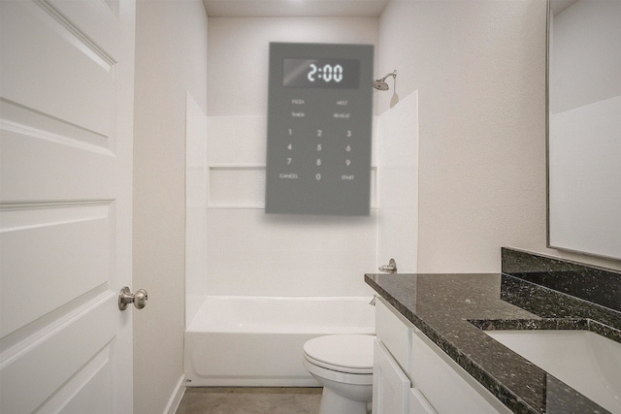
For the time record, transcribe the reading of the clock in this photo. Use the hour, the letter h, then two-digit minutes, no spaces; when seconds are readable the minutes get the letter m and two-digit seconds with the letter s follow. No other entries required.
2h00
